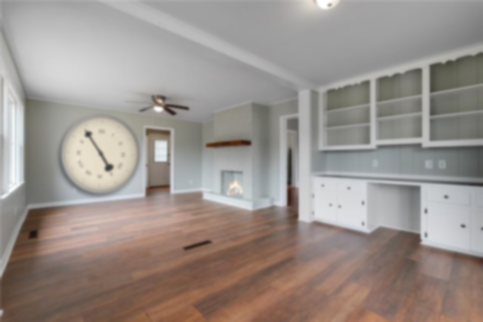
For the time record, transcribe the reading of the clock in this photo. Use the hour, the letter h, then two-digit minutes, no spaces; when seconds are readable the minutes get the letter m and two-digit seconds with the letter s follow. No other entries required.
4h54
